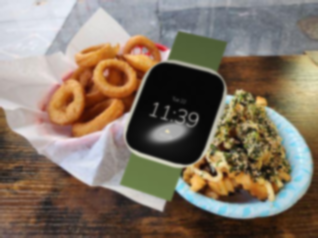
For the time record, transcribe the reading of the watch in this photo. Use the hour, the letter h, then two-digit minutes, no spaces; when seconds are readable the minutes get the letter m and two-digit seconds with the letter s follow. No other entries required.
11h39
